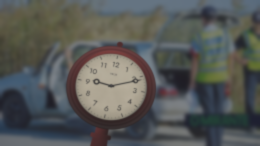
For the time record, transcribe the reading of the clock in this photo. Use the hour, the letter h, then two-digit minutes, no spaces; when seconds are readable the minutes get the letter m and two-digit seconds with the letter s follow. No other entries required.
9h11
